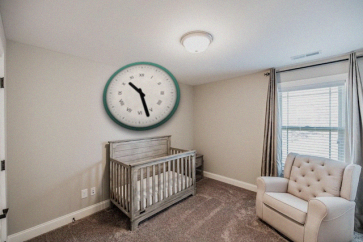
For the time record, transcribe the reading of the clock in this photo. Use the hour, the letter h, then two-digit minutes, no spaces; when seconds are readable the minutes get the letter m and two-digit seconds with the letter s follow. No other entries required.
10h27
